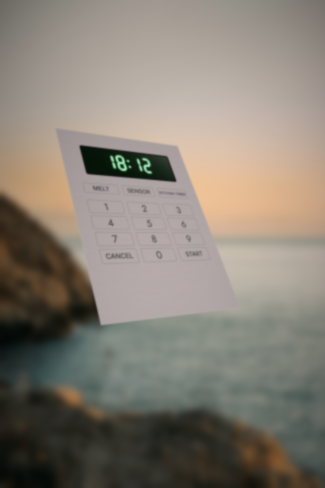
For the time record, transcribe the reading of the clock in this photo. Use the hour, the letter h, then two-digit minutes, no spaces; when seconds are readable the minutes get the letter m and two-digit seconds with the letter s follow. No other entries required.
18h12
